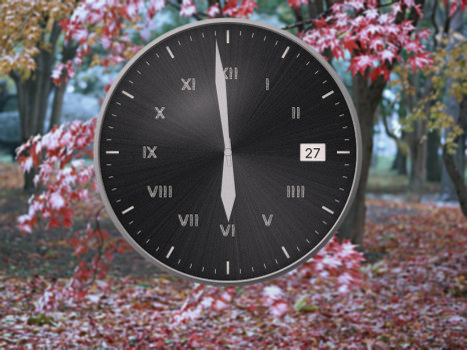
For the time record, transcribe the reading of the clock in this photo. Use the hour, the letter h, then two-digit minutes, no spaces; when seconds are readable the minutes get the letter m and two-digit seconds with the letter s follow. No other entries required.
5h59
